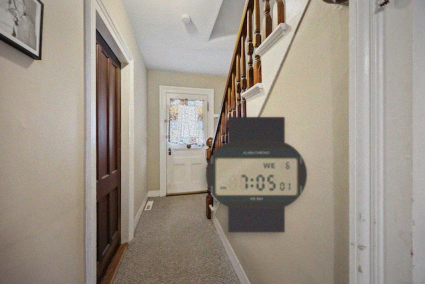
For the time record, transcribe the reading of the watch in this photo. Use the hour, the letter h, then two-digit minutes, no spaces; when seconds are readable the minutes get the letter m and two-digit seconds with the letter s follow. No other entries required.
7h05m01s
